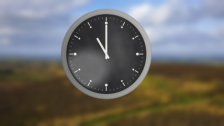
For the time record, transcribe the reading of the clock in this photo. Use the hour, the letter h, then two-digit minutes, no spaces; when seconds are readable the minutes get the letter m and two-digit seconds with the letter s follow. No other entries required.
11h00
